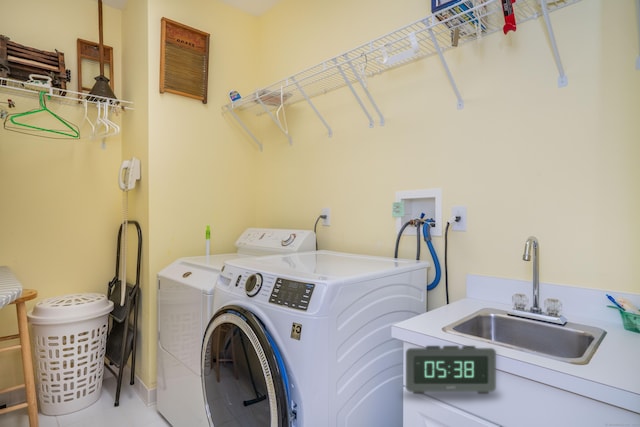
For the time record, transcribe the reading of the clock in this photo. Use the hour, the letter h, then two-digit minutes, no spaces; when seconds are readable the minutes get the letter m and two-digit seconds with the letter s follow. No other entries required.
5h38
